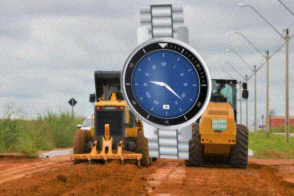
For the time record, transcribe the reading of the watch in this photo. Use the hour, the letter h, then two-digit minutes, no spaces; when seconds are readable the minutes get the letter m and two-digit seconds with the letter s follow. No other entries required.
9h22
